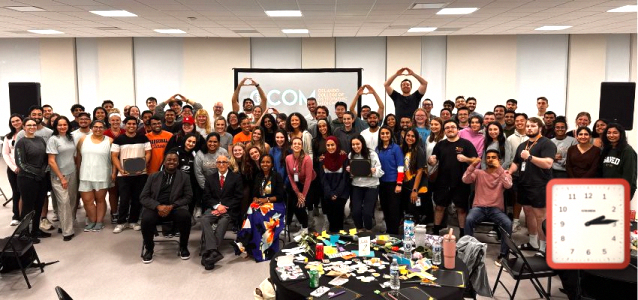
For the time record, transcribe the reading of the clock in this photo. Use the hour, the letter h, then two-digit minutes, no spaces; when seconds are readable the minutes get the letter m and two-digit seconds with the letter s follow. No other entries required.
2h14
